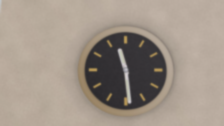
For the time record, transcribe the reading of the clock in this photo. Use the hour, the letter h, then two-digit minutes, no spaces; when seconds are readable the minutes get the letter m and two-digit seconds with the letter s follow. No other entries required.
11h29
